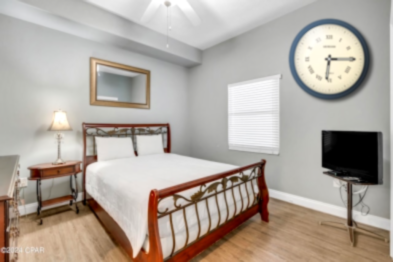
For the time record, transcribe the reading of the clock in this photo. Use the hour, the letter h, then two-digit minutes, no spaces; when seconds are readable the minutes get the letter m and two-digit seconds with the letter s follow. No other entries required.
6h15
